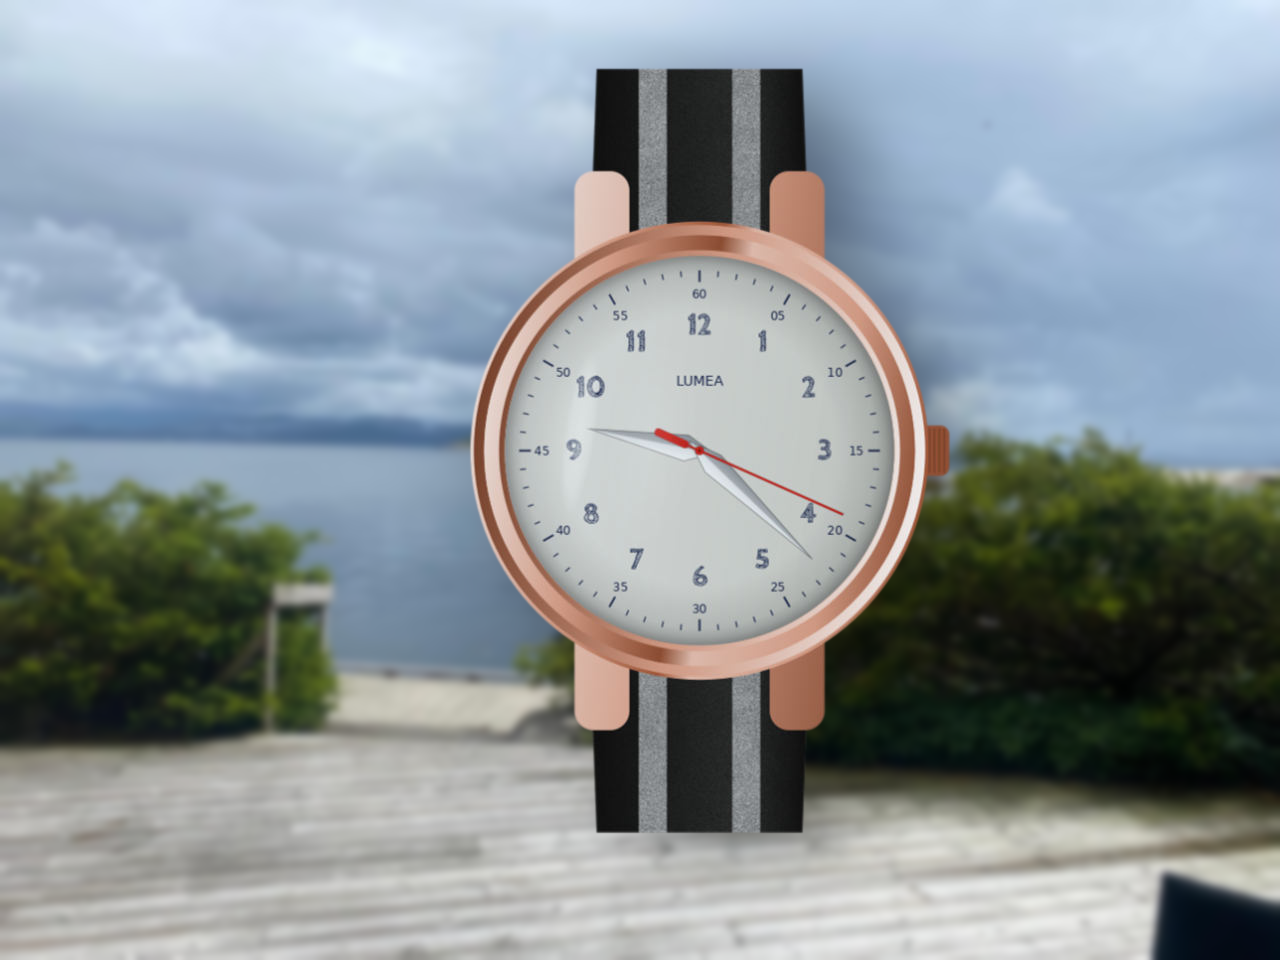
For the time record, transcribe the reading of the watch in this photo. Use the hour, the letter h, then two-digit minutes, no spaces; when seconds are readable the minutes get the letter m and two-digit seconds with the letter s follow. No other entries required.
9h22m19s
